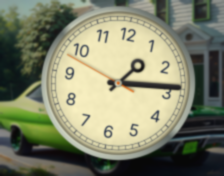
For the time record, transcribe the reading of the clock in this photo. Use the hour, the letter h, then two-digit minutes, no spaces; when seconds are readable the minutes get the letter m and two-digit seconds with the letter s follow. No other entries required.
1h13m48s
